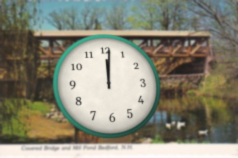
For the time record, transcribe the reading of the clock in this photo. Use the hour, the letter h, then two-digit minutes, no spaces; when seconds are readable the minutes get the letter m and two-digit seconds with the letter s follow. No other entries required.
12h01
